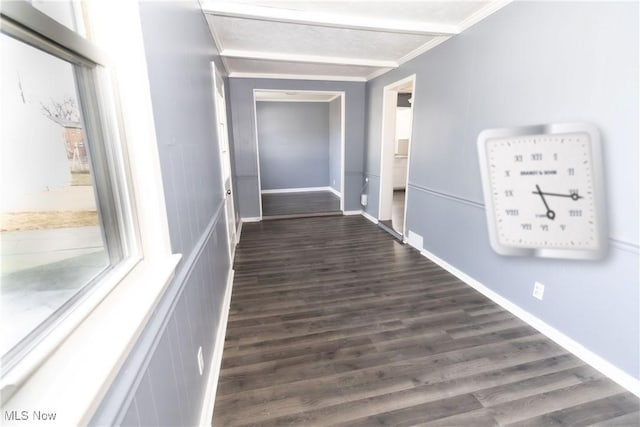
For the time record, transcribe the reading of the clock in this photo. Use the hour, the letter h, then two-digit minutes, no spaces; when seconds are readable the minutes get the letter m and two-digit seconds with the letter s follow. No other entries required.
5h16
